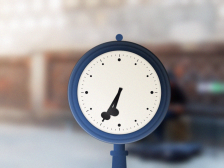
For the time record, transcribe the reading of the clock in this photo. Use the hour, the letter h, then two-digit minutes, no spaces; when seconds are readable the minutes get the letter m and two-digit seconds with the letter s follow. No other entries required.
6h35
